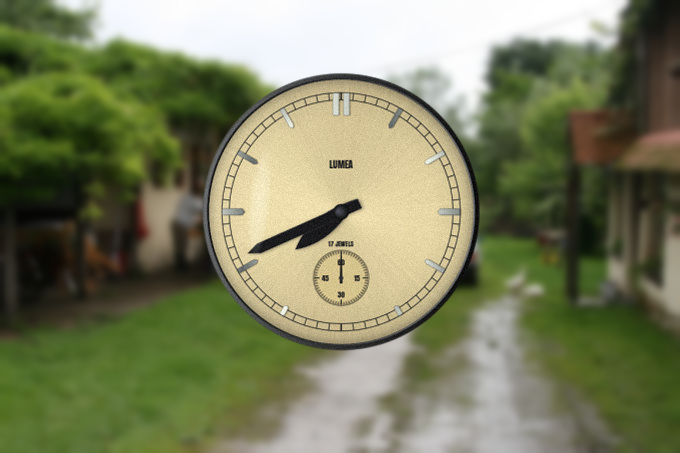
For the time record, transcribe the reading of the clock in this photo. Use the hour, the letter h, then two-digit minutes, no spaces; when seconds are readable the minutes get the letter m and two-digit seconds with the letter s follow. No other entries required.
7h41
